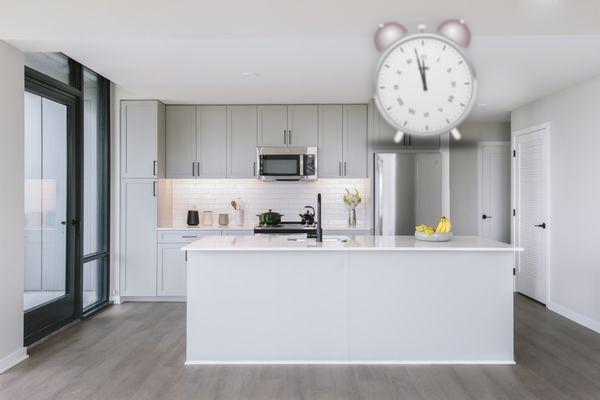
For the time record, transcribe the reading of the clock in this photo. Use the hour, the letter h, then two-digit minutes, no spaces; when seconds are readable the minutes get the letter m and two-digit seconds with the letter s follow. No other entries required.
11h58
